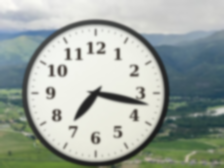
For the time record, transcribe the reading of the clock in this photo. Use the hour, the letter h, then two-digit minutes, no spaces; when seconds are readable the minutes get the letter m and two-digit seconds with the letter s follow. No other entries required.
7h17
